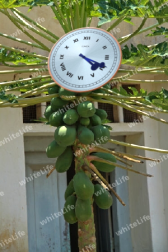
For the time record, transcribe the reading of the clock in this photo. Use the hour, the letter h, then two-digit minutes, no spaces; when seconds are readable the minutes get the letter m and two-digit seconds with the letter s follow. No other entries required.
4h19
